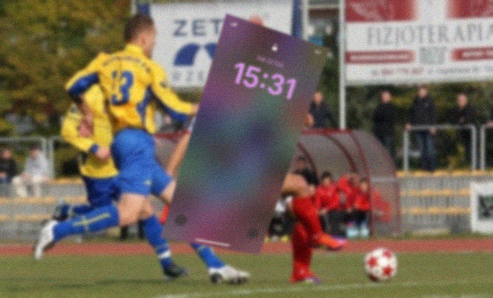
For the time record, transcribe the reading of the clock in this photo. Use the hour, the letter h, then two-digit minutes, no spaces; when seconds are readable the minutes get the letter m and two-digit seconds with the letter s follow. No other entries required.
15h31
